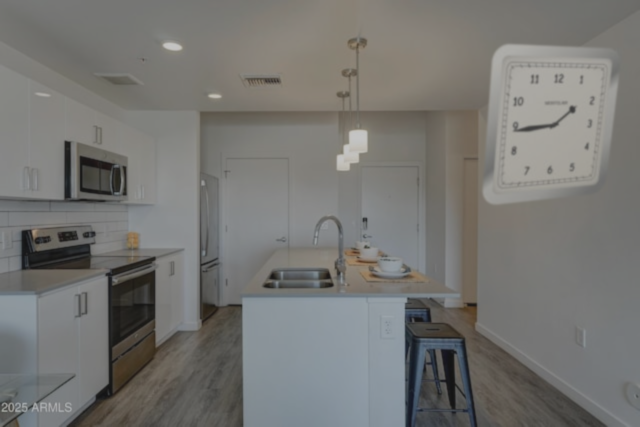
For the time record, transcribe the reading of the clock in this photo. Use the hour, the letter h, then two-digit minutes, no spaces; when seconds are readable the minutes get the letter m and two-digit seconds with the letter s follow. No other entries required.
1h44
